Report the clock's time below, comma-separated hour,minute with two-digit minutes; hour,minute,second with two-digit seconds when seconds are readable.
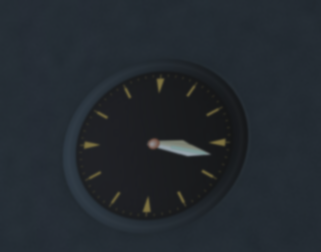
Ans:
3,17
